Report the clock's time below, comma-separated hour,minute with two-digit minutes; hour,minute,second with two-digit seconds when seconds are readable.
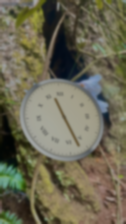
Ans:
11,27
